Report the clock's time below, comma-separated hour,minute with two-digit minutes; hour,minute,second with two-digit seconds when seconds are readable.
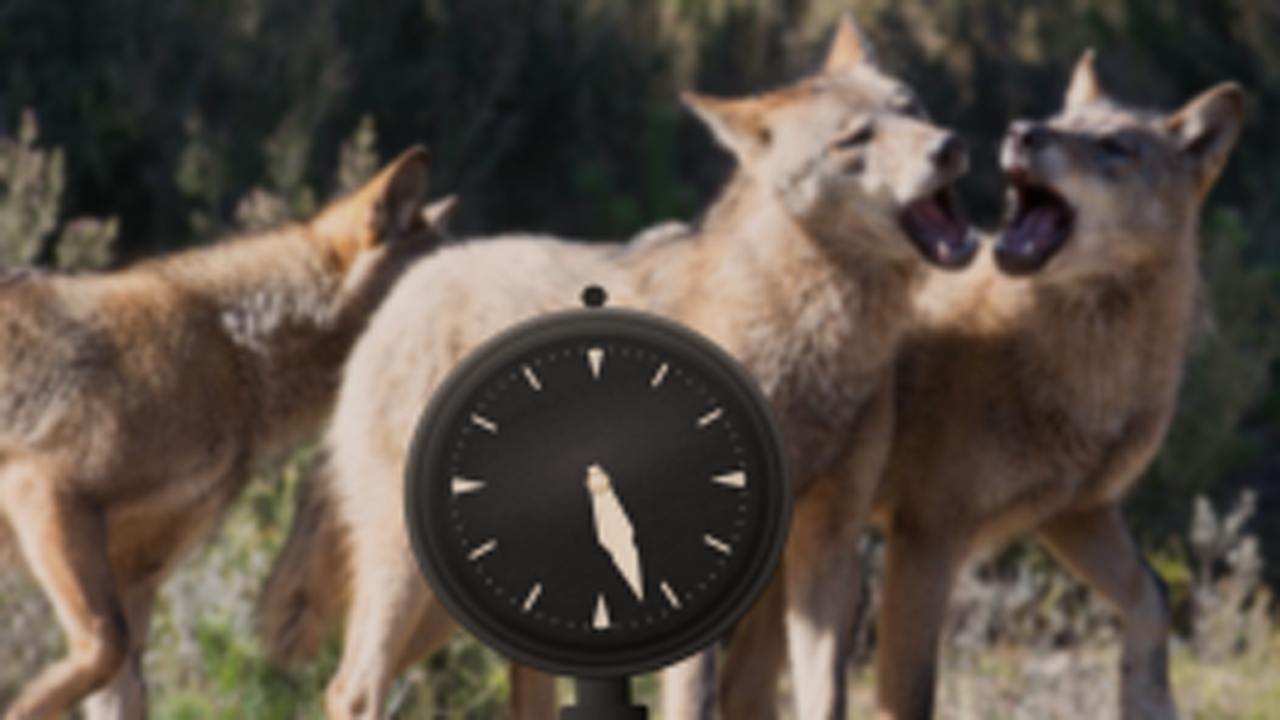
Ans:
5,27
